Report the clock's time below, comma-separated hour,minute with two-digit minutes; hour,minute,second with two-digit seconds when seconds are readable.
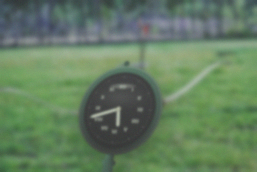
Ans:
5,42
